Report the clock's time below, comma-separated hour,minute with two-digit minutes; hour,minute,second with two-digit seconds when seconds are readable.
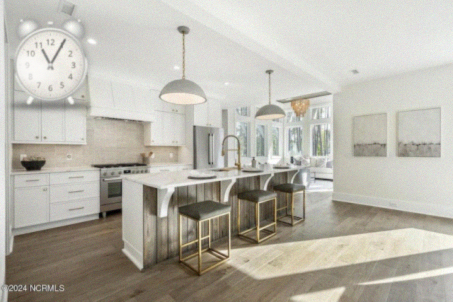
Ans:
11,05
